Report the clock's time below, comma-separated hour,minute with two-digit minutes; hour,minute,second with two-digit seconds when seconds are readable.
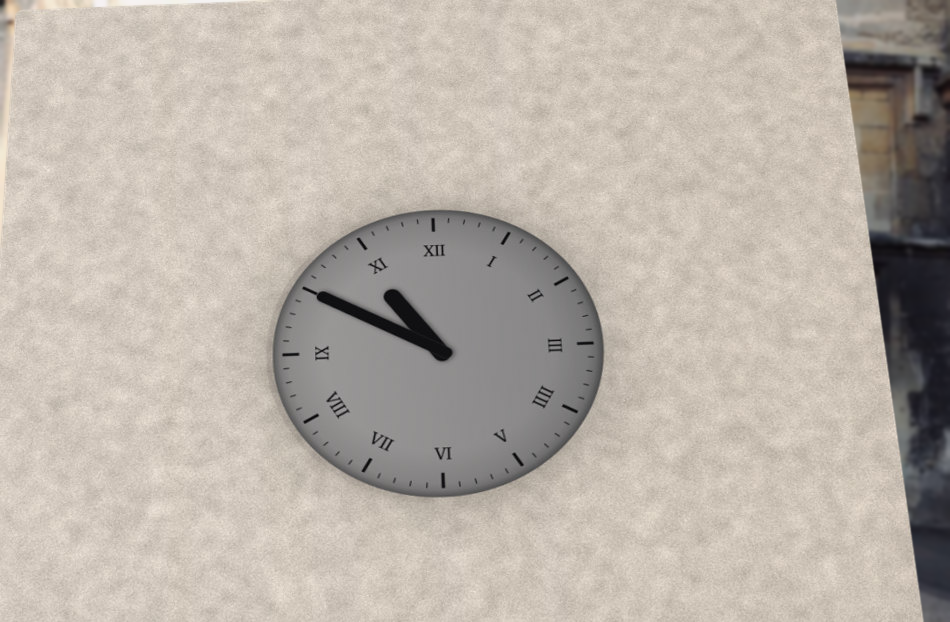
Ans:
10,50
